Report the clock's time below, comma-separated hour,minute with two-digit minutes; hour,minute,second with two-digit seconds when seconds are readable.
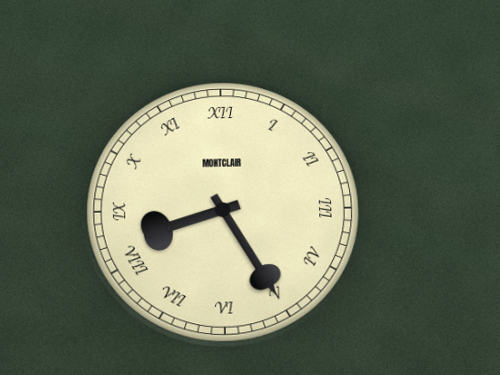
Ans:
8,25
